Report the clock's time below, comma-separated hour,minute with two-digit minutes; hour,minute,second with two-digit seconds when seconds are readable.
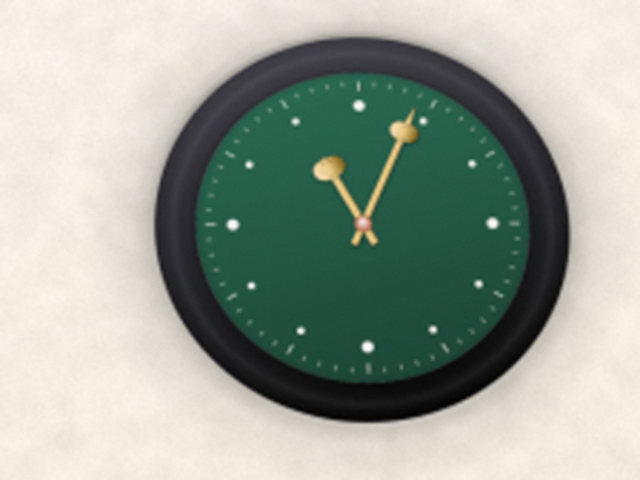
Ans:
11,04
